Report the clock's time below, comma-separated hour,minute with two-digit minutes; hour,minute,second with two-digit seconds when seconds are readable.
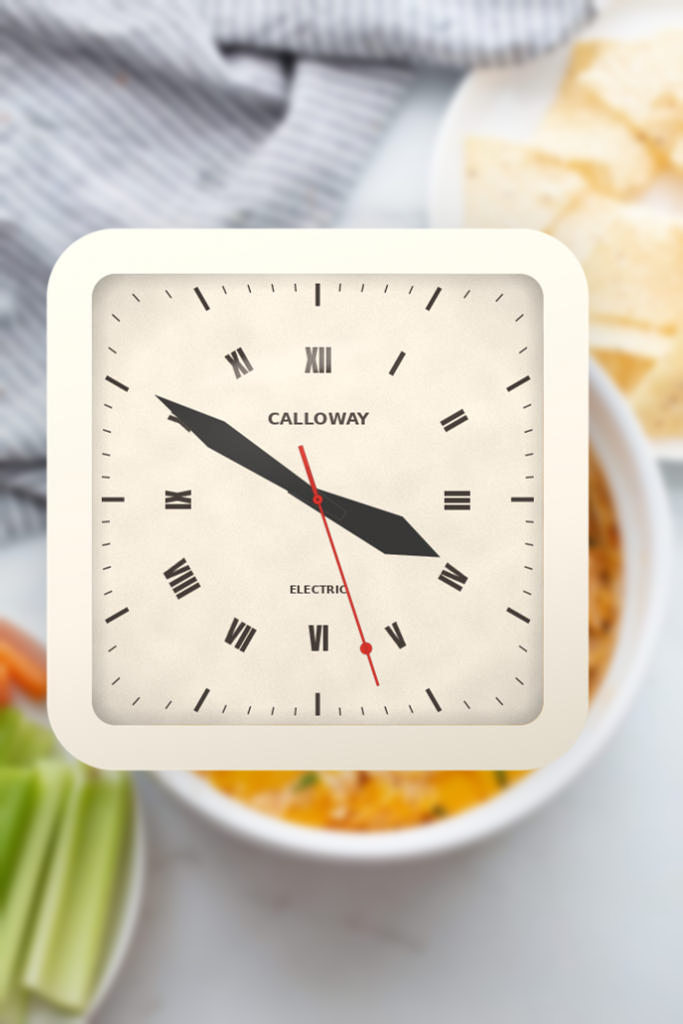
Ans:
3,50,27
